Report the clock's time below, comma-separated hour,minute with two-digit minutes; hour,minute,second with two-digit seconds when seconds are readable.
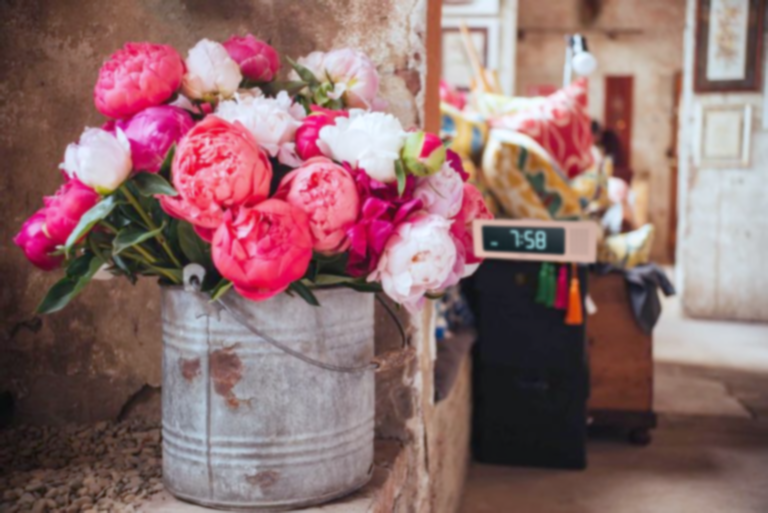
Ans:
7,58
